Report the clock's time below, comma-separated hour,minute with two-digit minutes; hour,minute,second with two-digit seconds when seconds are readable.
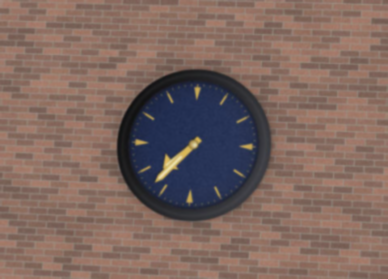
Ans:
7,37
